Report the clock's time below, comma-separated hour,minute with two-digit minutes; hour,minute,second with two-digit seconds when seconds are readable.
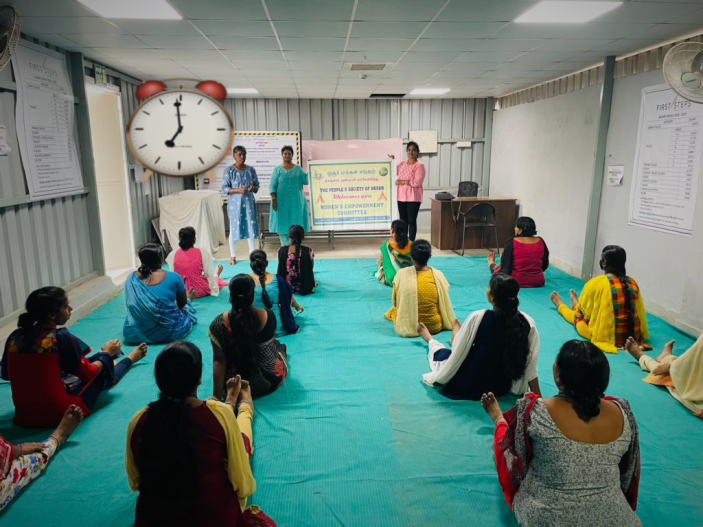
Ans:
6,59
